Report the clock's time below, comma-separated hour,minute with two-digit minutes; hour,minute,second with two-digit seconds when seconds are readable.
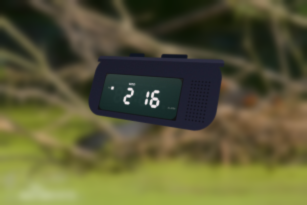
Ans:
2,16
